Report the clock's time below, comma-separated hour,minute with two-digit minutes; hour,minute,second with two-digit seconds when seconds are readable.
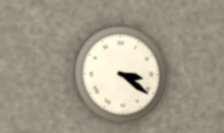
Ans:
3,21
